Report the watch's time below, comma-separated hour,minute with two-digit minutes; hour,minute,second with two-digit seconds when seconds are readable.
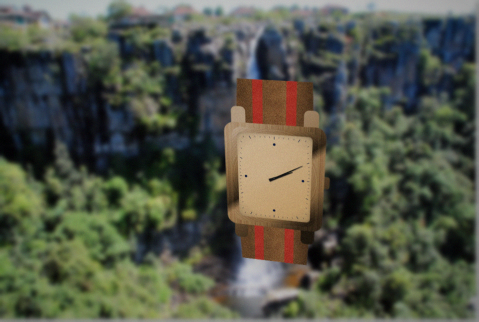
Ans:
2,10
